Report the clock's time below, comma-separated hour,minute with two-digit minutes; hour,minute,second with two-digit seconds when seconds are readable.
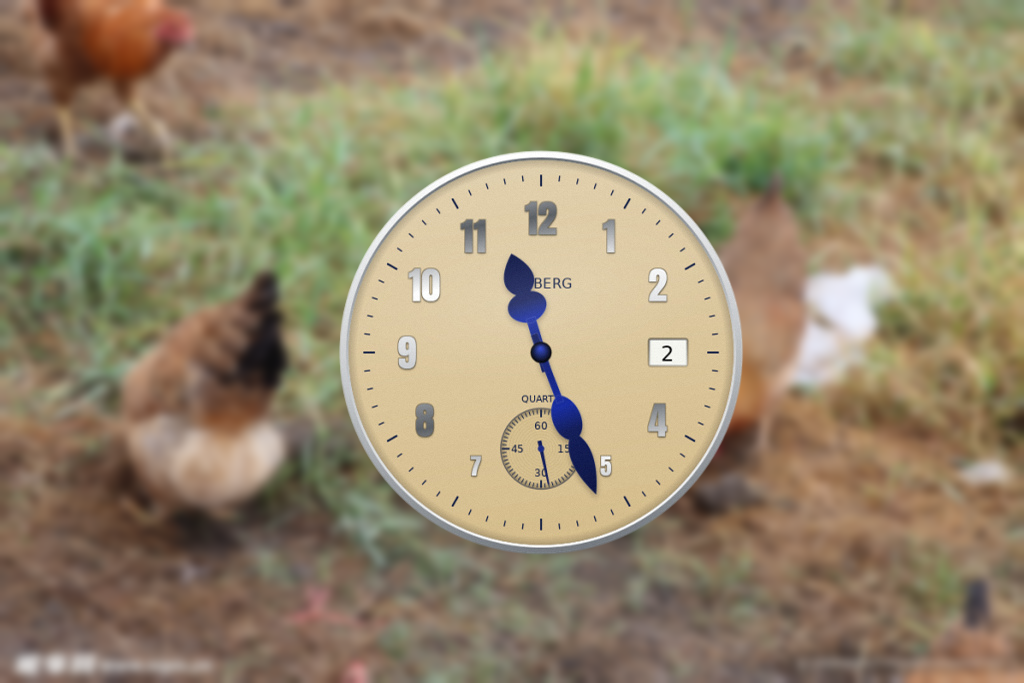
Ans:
11,26,28
